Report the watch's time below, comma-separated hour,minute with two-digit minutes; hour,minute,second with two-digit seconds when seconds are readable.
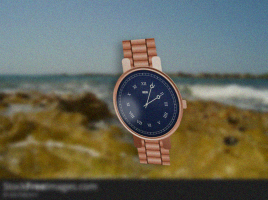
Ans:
2,04
